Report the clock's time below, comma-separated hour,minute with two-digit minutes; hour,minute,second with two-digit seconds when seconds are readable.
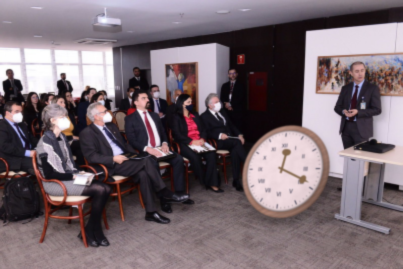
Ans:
12,19
